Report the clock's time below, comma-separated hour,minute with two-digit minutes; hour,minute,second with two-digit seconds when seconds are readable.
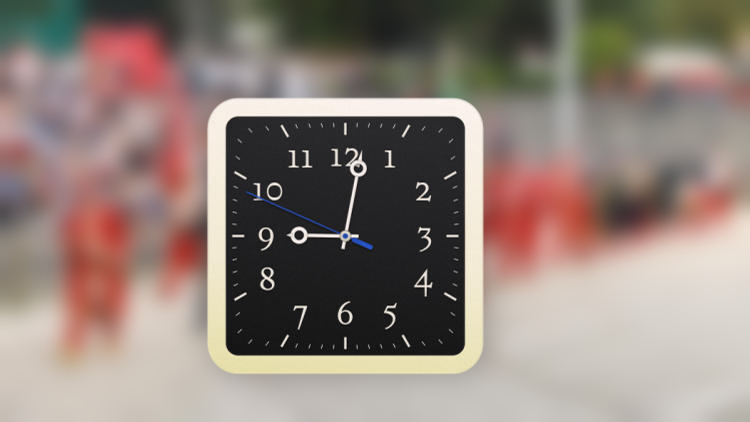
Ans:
9,01,49
